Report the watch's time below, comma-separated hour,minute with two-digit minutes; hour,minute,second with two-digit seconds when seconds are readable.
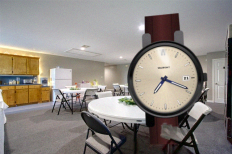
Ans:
7,19
